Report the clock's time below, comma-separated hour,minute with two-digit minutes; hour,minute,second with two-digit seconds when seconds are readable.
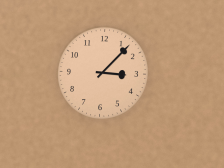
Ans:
3,07
